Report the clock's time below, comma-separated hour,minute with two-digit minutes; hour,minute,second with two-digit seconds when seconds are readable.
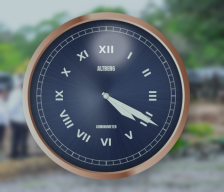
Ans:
4,20
